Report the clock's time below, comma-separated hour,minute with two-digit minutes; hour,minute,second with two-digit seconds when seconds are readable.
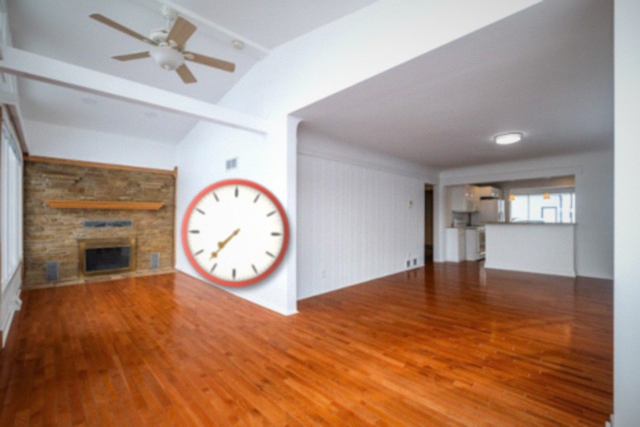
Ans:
7,37
